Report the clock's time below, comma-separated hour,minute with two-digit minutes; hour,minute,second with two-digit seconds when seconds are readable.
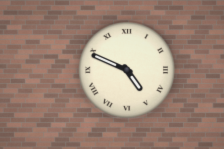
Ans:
4,49
